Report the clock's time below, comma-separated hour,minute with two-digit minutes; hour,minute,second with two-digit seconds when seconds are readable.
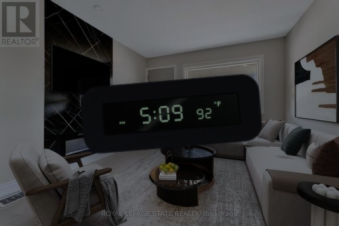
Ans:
5,09
